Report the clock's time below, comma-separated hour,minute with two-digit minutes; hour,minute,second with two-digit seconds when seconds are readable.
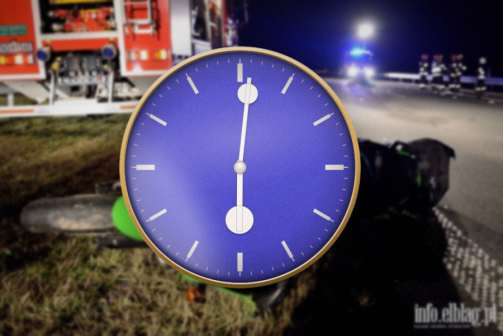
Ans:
6,01
